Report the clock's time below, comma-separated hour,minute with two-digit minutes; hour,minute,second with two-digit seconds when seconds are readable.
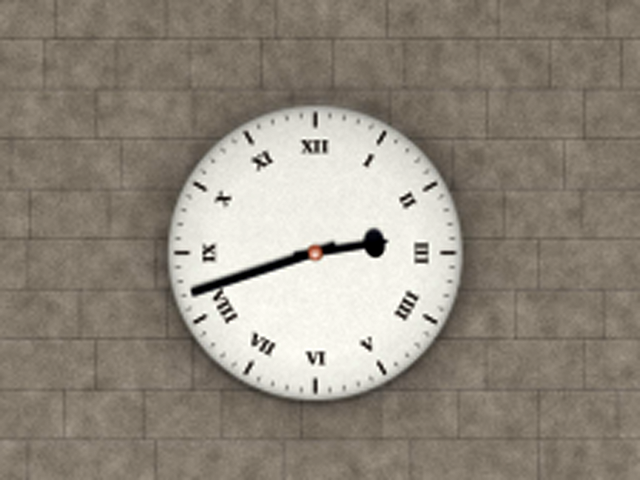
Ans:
2,42
